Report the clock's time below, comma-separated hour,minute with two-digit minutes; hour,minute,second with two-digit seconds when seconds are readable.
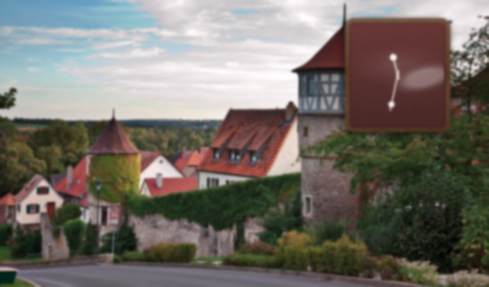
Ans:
11,32
